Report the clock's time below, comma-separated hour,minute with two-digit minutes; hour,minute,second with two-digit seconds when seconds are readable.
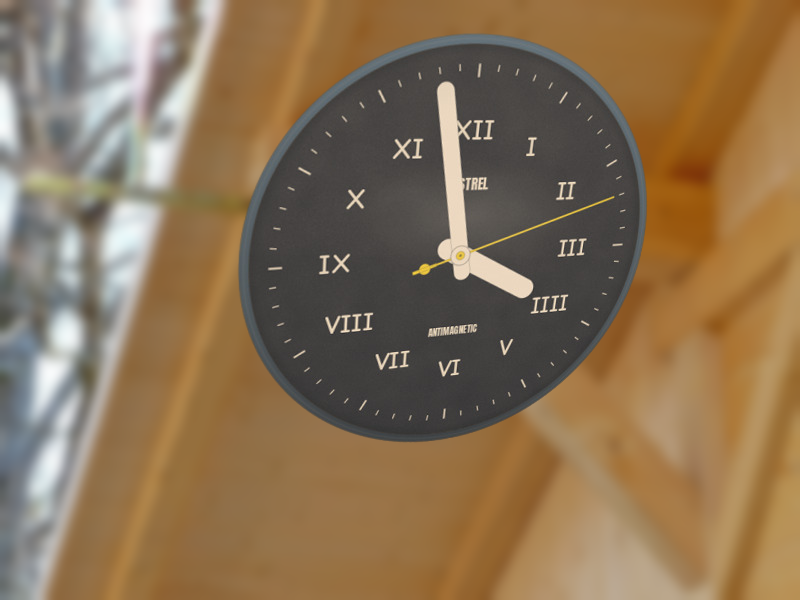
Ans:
3,58,12
